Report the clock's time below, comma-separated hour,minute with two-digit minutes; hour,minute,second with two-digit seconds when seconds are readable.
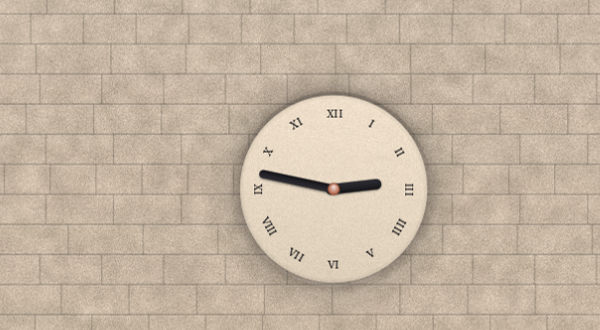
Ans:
2,47
